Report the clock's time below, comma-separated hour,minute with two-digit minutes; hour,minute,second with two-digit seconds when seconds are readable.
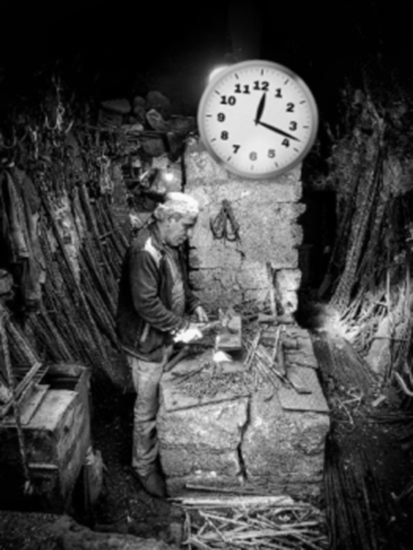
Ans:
12,18
